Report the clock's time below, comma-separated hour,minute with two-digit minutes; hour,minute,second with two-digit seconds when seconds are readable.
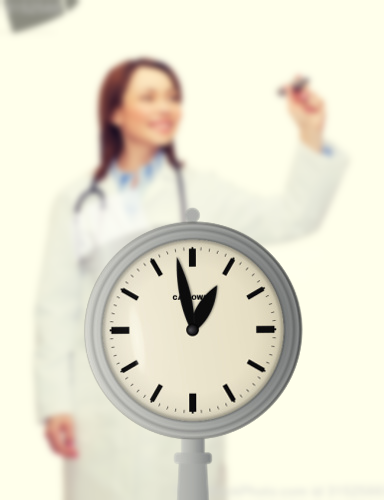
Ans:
12,58
